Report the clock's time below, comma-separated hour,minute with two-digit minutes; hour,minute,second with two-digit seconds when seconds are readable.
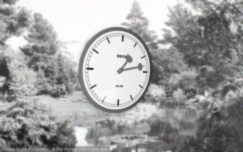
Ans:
1,13
